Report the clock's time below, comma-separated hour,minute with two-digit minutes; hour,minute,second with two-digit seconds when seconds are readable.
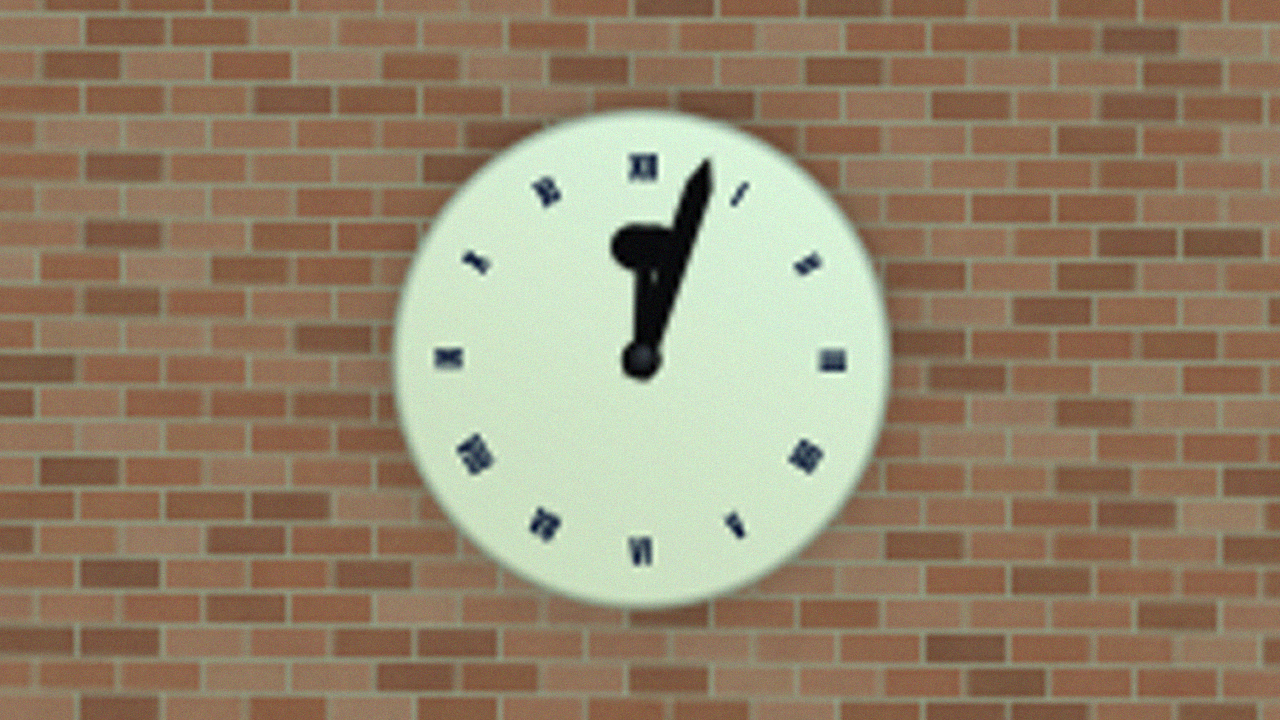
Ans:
12,03
